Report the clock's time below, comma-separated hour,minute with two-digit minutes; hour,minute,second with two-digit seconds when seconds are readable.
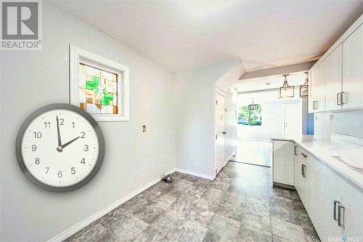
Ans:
1,59
